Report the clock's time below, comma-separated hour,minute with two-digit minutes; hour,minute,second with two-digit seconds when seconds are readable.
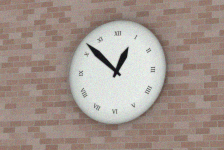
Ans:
12,52
